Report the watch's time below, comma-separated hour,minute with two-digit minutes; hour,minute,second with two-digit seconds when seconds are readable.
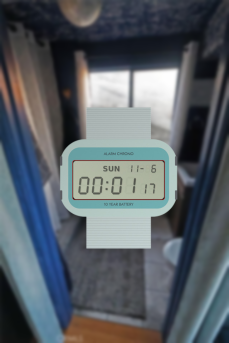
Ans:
0,01,17
